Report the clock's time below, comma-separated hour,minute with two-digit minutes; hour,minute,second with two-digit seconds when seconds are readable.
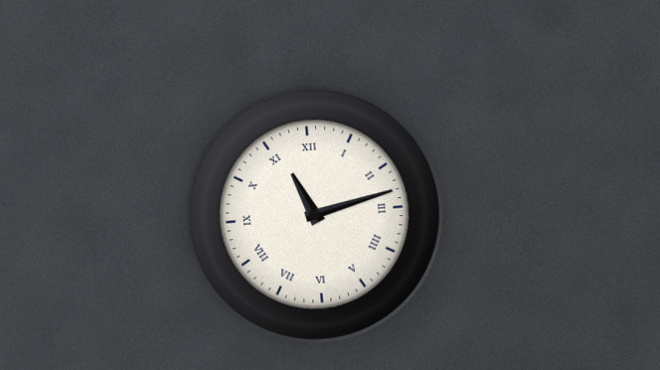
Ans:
11,13
